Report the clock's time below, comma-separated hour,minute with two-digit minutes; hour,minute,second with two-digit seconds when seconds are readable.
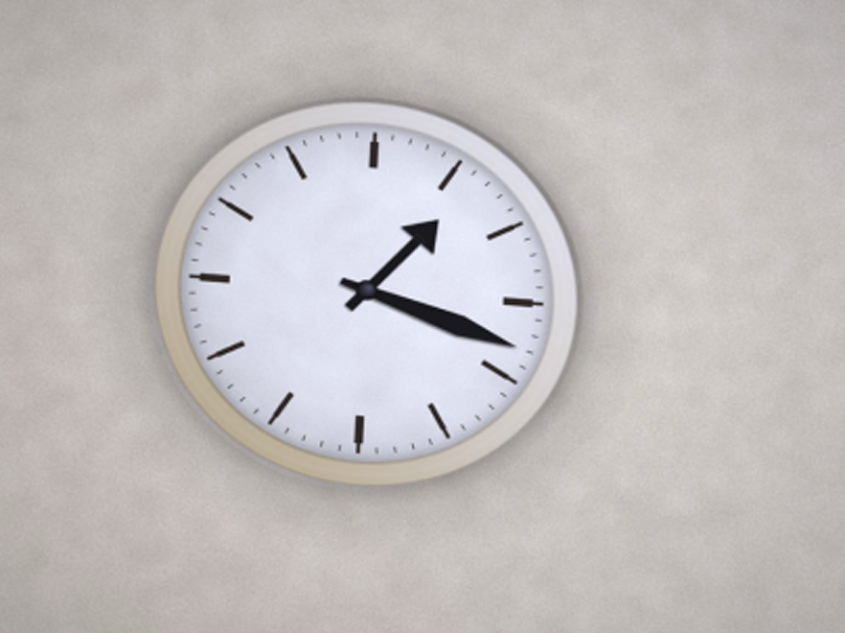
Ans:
1,18
